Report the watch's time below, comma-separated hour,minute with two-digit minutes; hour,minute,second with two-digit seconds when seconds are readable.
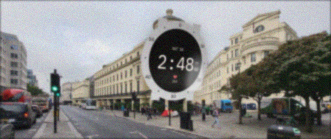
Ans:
2,48
